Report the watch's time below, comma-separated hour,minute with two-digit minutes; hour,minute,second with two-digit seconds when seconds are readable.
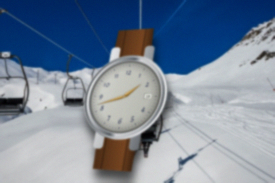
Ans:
1,42
